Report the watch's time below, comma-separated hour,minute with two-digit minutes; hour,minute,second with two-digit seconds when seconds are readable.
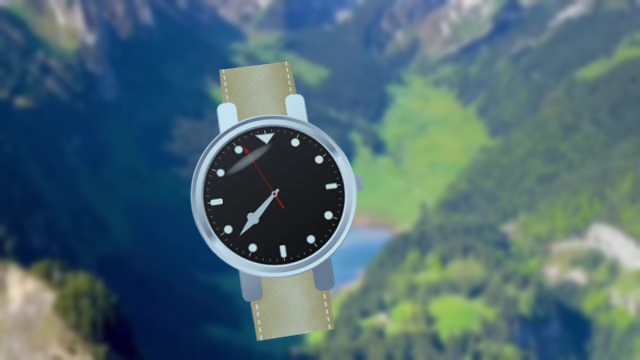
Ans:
7,37,56
